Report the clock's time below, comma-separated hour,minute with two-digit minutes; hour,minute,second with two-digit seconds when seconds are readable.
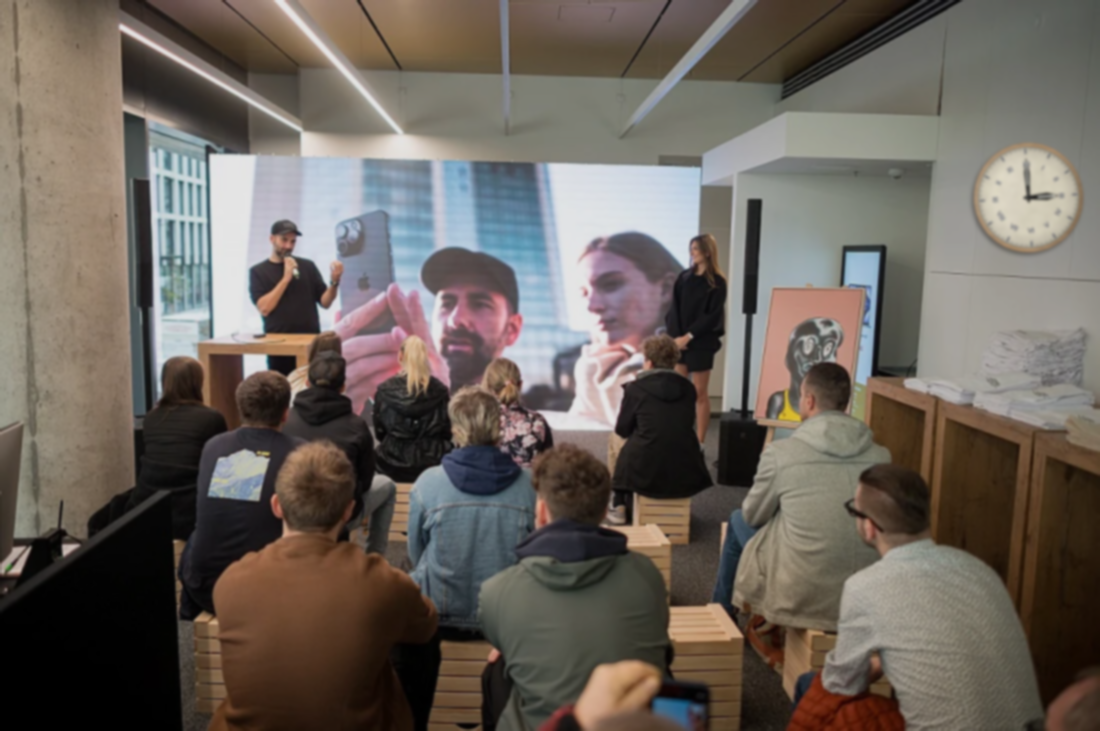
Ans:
3,00
